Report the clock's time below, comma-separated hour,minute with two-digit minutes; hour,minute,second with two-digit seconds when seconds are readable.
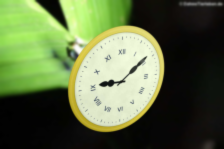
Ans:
9,09
